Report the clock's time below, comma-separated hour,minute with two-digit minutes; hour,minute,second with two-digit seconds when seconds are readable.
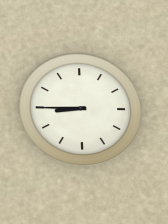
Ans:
8,45
